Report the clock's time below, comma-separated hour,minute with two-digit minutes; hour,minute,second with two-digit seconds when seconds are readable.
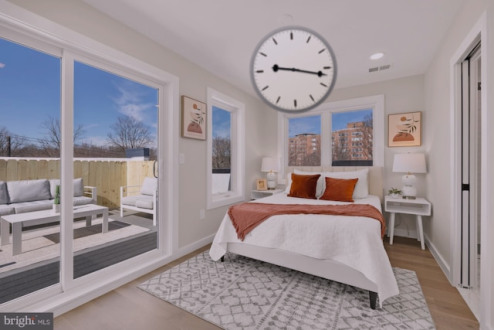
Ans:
9,17
